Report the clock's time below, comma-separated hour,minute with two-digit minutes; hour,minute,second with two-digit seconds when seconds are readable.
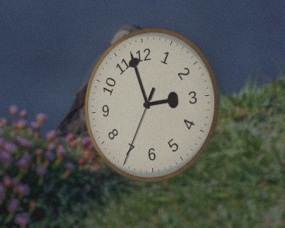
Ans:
2,57,35
